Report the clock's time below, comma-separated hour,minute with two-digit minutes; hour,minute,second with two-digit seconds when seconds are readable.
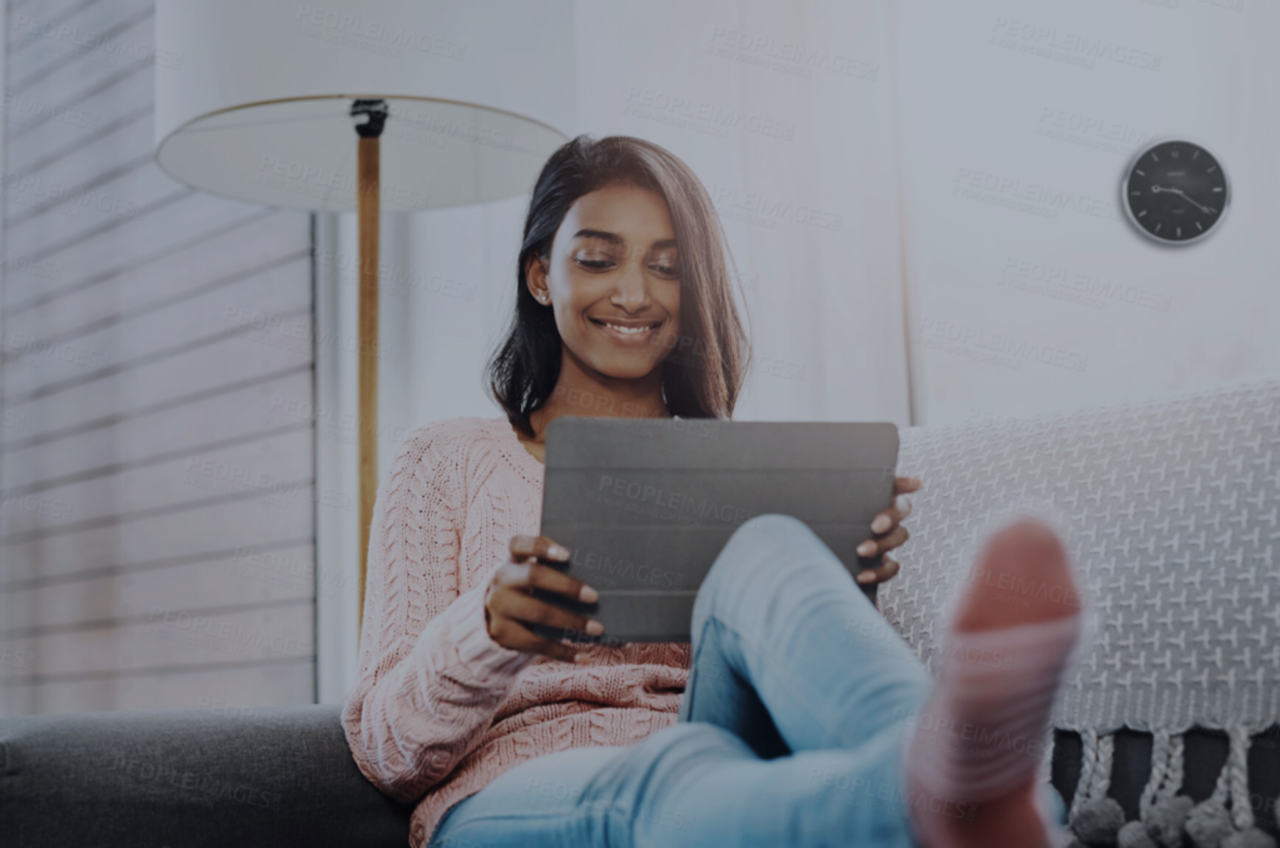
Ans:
9,21
